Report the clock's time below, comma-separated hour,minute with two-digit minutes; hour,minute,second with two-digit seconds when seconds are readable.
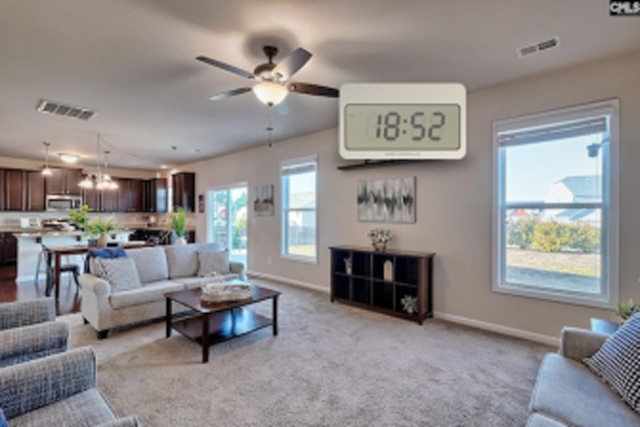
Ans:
18,52
